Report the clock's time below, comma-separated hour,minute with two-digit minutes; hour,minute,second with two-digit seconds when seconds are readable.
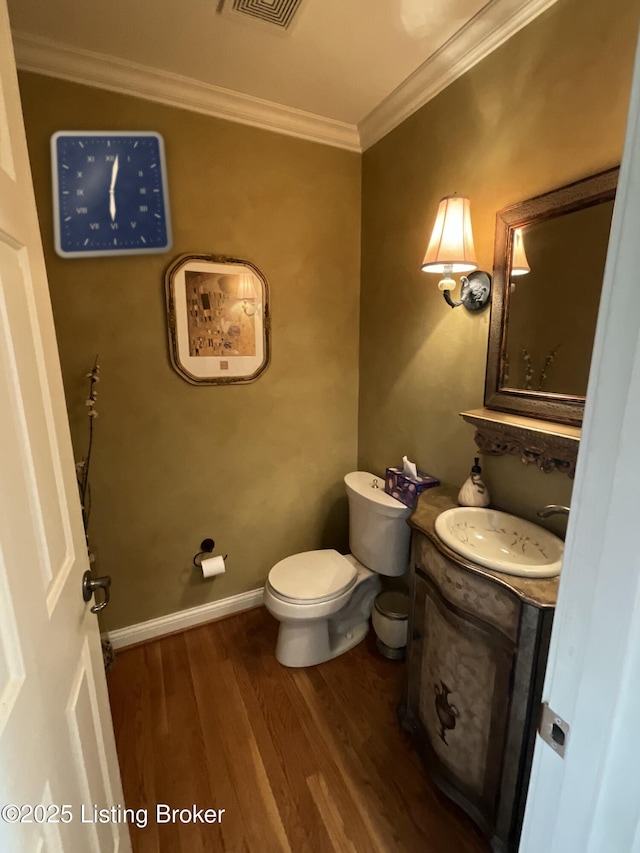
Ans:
6,02
